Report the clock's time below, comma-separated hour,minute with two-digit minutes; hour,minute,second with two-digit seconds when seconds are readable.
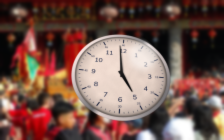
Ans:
4,59
